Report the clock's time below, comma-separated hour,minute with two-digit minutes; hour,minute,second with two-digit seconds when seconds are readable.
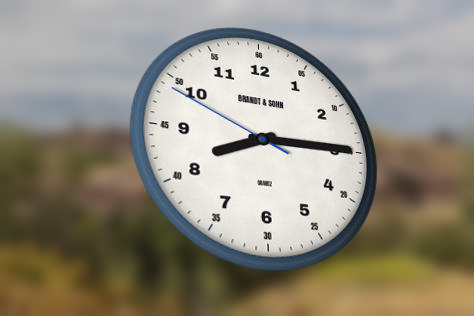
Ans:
8,14,49
